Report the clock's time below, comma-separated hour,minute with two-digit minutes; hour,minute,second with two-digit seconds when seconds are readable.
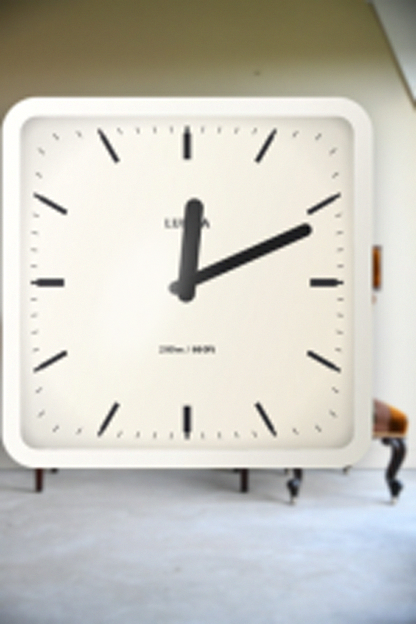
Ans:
12,11
